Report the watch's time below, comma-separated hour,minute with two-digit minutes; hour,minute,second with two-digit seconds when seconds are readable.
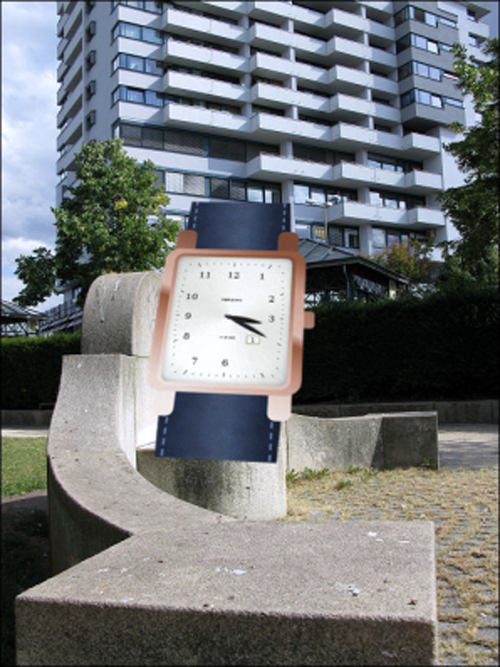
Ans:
3,20
